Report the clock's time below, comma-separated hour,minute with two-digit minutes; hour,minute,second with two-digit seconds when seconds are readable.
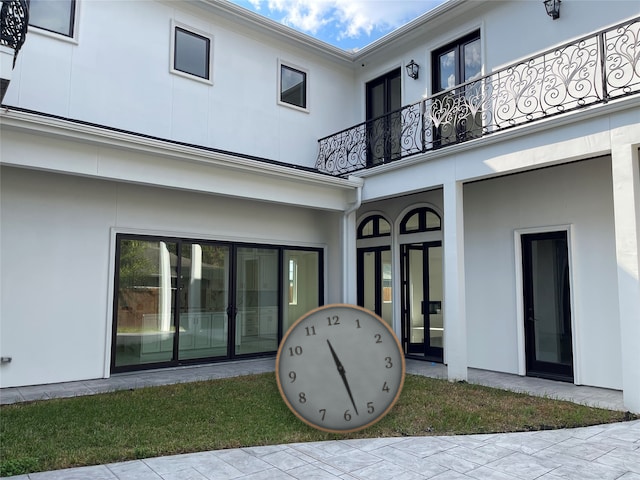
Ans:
11,28
